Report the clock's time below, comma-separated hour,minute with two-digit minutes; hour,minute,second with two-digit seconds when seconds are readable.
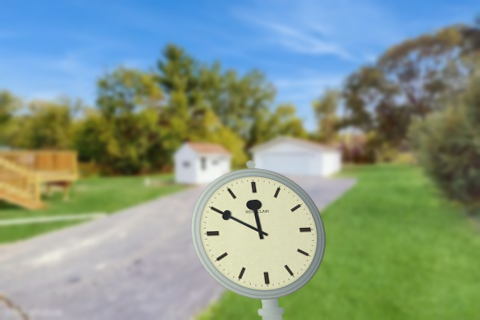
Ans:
11,50
